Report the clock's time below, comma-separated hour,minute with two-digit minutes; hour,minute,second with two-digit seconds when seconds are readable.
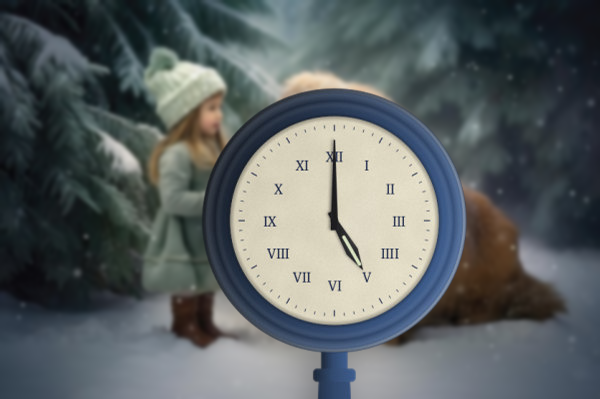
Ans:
5,00
